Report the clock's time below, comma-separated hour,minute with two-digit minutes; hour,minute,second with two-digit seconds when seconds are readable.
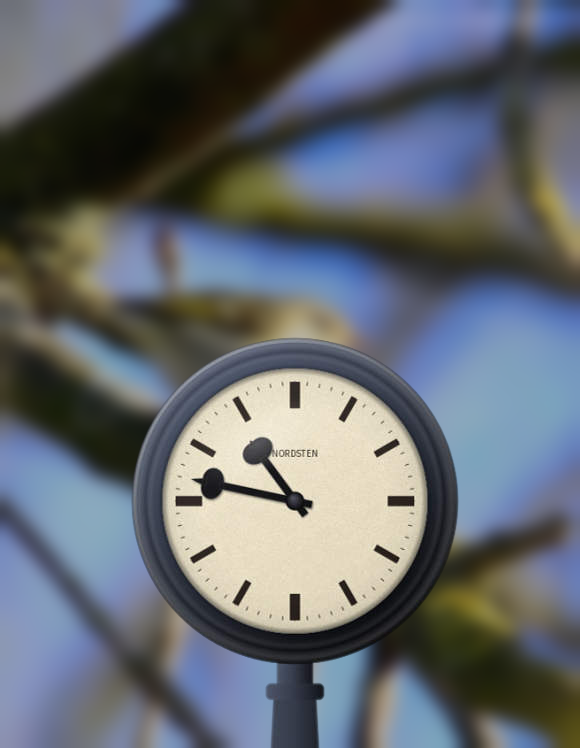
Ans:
10,47
